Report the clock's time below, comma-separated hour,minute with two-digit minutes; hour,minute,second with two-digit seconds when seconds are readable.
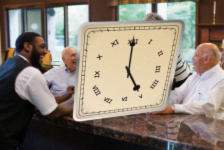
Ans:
5,00
